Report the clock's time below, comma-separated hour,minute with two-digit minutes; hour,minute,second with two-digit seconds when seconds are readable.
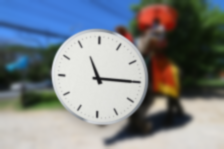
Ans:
11,15
